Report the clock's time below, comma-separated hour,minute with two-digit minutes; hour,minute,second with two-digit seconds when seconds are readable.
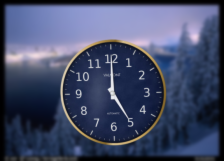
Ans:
5,00
